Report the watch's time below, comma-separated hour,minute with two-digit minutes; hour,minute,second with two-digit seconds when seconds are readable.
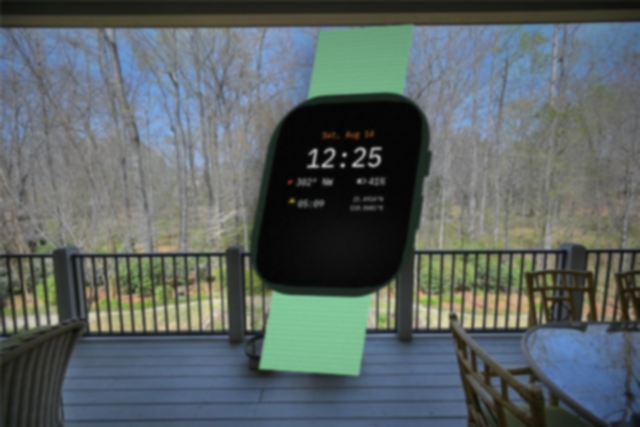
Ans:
12,25
